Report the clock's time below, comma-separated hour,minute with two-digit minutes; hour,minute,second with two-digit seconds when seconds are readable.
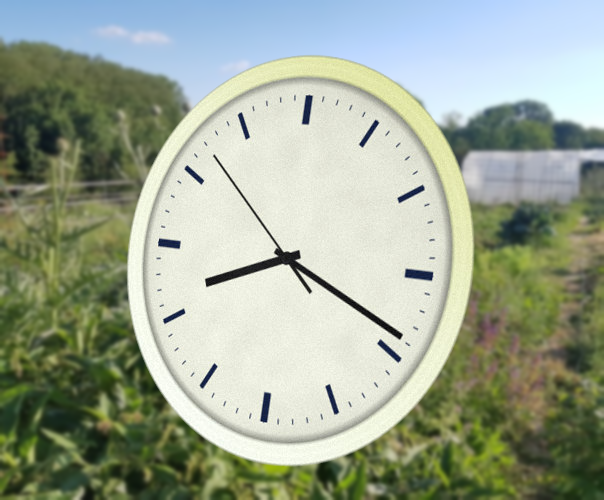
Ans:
8,18,52
